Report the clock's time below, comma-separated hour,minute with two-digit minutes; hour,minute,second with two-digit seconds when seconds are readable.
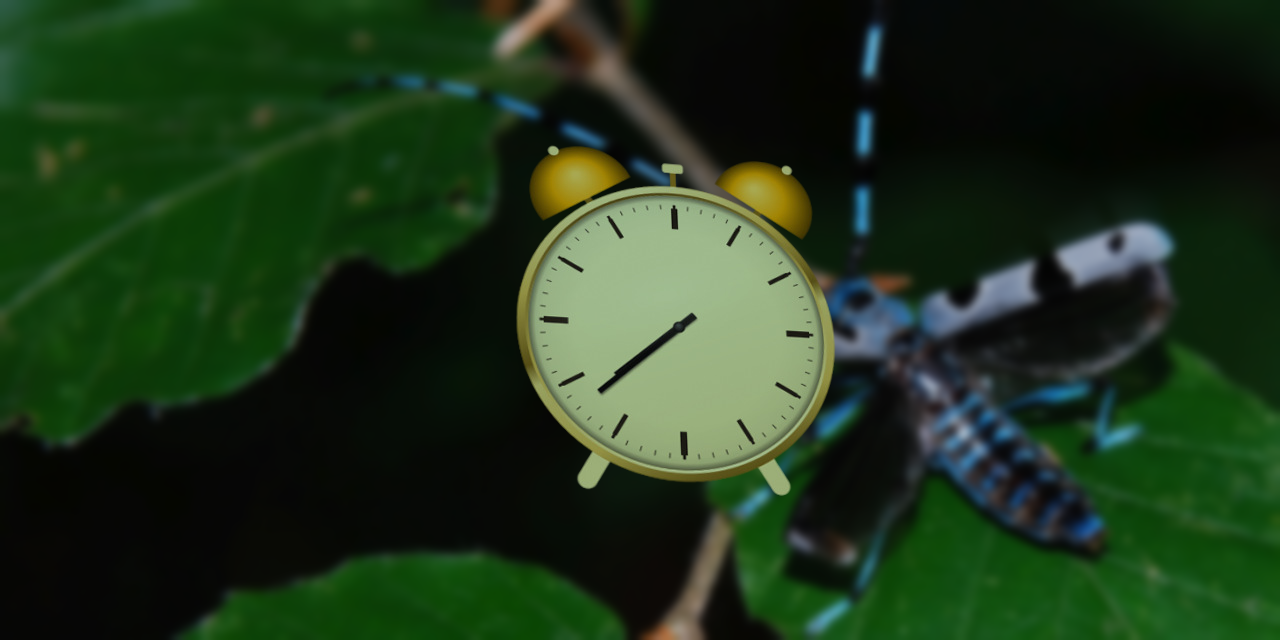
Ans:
7,38
